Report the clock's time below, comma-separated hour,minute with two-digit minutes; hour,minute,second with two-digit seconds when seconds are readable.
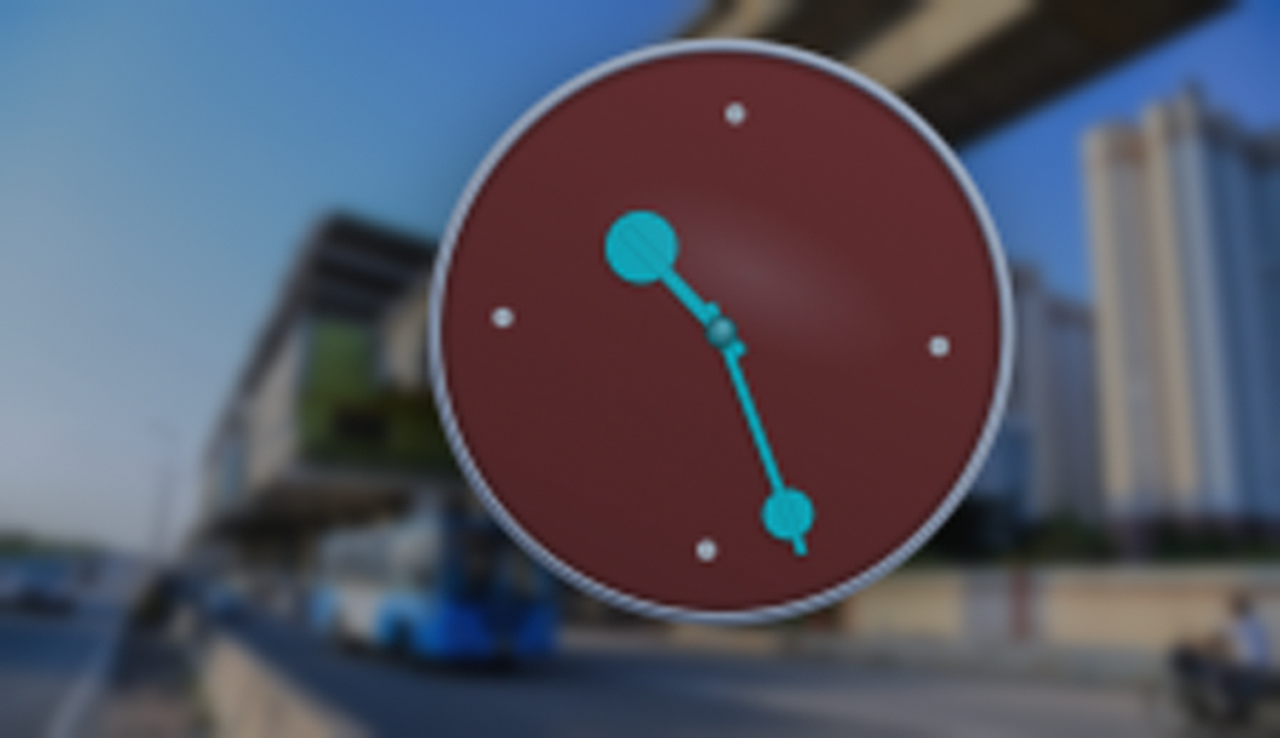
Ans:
10,26
